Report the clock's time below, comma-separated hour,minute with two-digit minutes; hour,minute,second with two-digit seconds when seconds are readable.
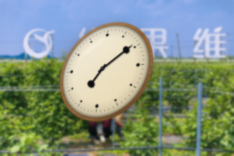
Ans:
7,09
